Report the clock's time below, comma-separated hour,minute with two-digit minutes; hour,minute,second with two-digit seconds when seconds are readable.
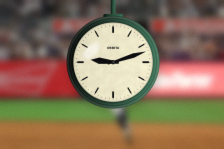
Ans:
9,12
